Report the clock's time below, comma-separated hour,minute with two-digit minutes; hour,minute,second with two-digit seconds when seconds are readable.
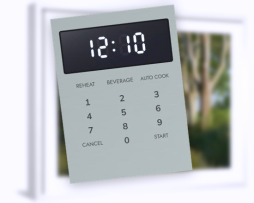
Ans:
12,10
